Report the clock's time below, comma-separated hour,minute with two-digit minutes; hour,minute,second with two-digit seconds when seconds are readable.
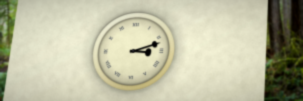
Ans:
3,12
